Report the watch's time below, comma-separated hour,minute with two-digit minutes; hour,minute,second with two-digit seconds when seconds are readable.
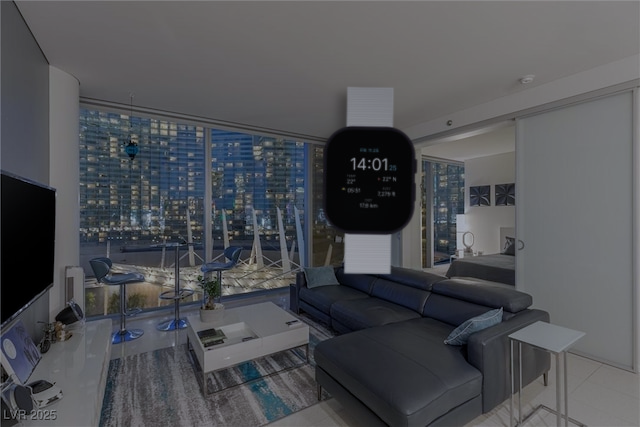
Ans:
14,01
